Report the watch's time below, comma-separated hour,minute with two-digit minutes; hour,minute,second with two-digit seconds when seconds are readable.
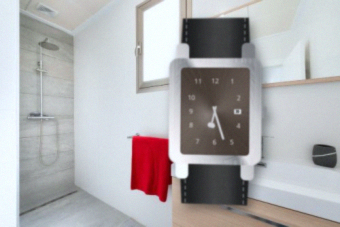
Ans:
6,27
